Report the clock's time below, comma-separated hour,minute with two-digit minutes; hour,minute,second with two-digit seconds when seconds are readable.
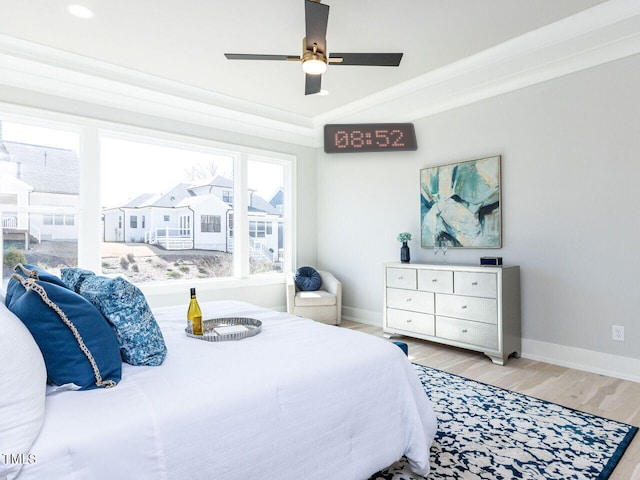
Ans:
8,52
